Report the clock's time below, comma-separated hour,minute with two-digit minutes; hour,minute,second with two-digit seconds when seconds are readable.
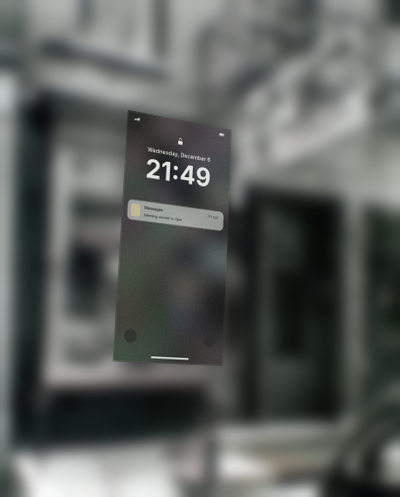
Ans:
21,49
